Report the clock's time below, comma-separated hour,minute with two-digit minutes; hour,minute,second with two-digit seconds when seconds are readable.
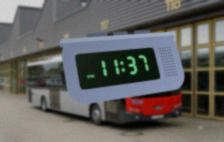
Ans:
11,37
